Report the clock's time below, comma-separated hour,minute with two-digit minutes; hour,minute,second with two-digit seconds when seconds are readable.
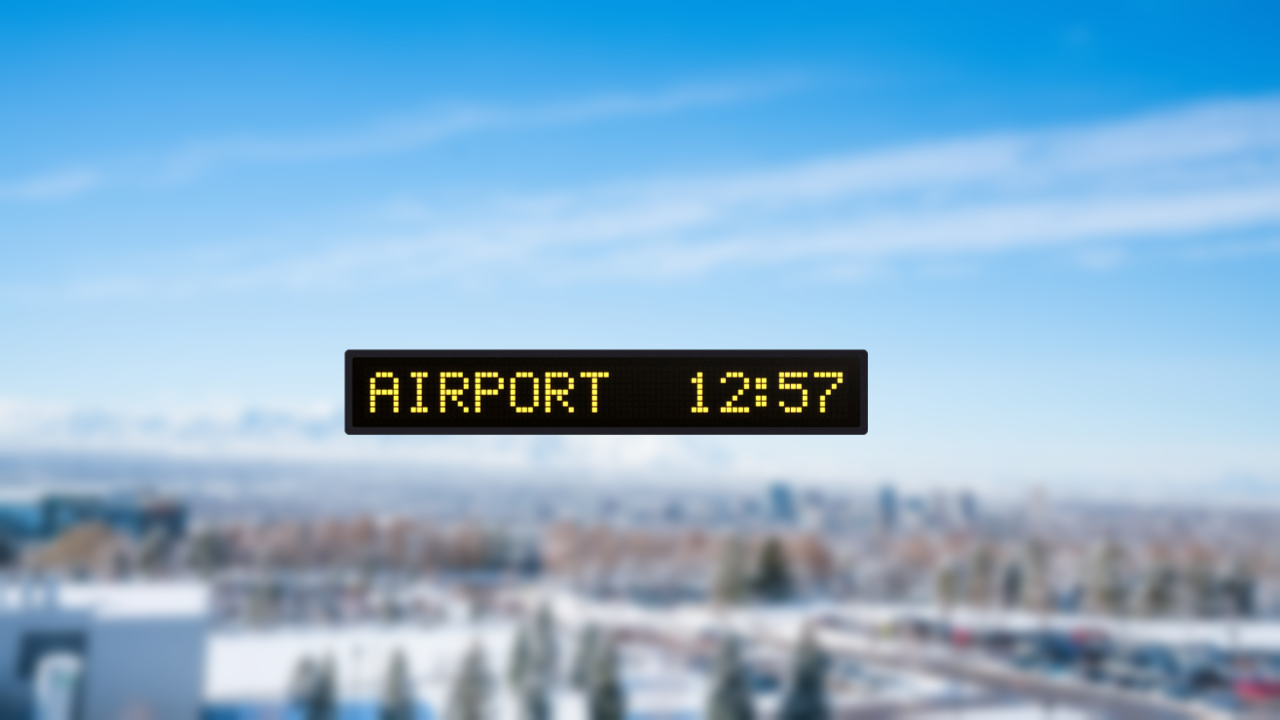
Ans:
12,57
